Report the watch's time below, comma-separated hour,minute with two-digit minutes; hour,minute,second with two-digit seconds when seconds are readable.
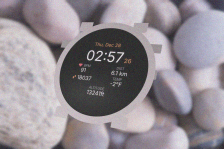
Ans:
2,57
